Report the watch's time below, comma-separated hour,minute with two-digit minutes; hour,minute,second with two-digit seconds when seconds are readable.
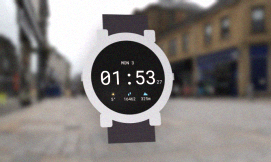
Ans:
1,53
